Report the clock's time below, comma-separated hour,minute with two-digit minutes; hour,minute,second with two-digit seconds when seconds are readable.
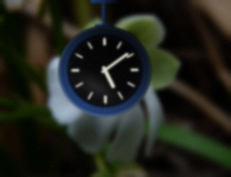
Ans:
5,09
